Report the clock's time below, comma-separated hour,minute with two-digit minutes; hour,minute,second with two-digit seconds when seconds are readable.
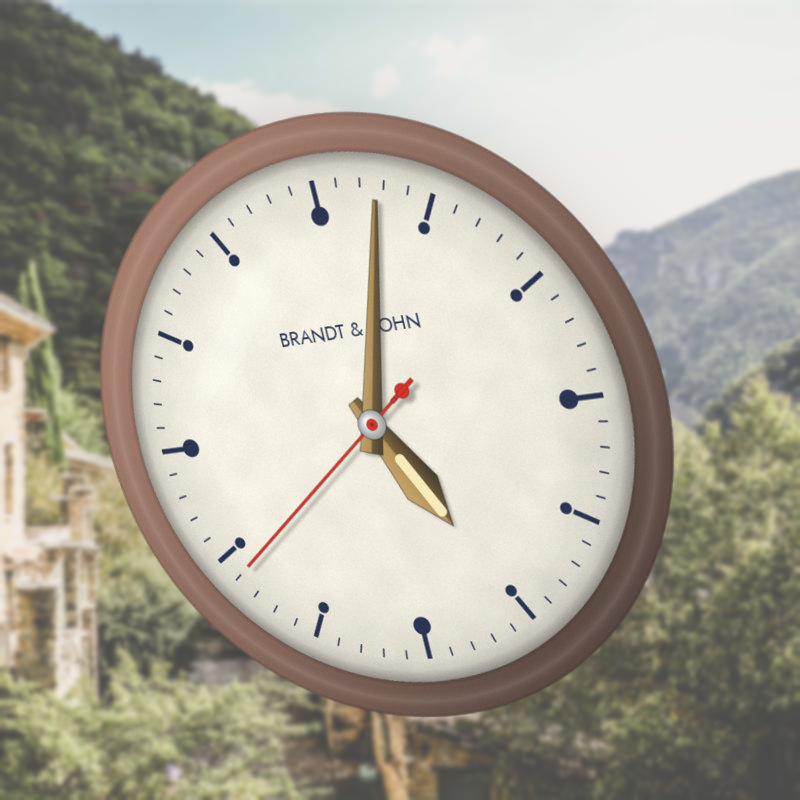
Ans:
5,02,39
